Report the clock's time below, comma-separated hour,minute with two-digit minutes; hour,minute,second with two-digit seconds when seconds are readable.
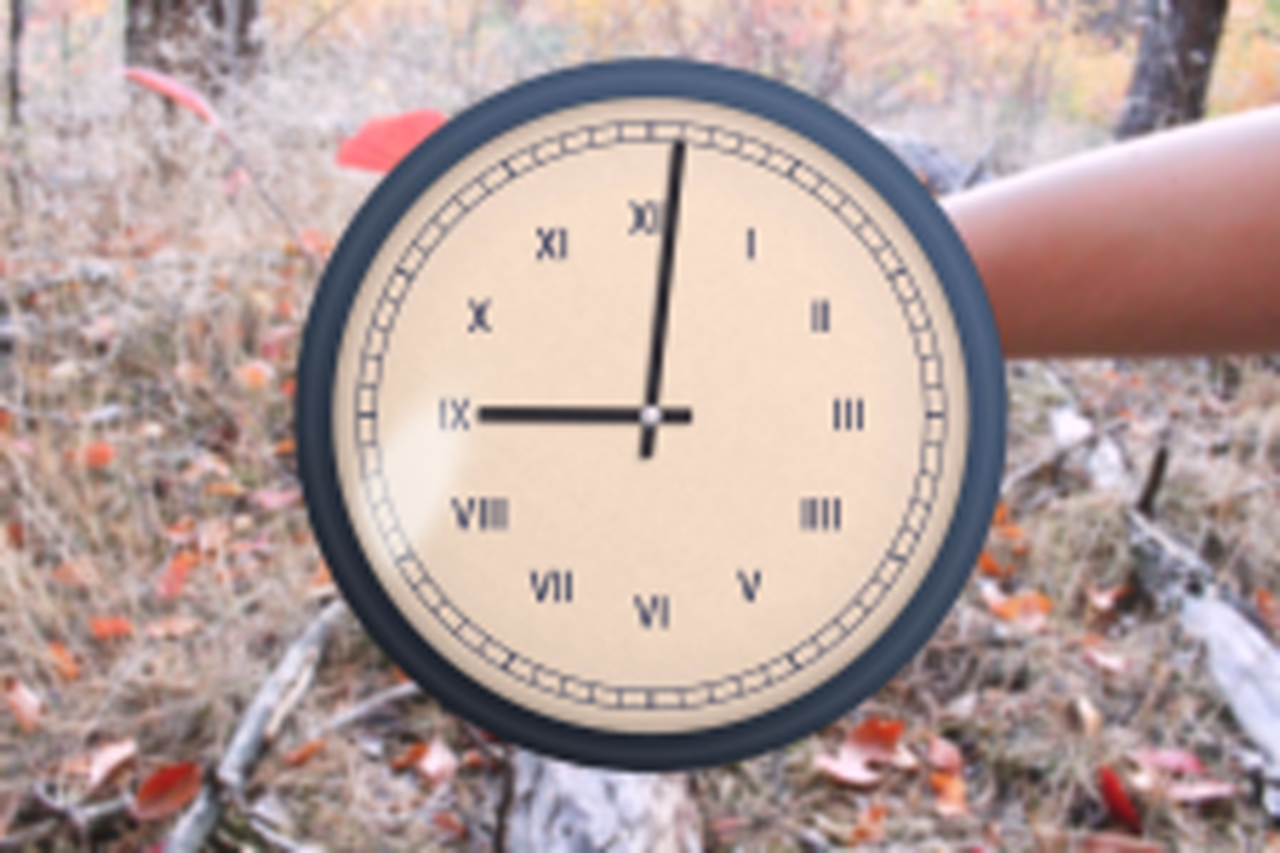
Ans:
9,01
